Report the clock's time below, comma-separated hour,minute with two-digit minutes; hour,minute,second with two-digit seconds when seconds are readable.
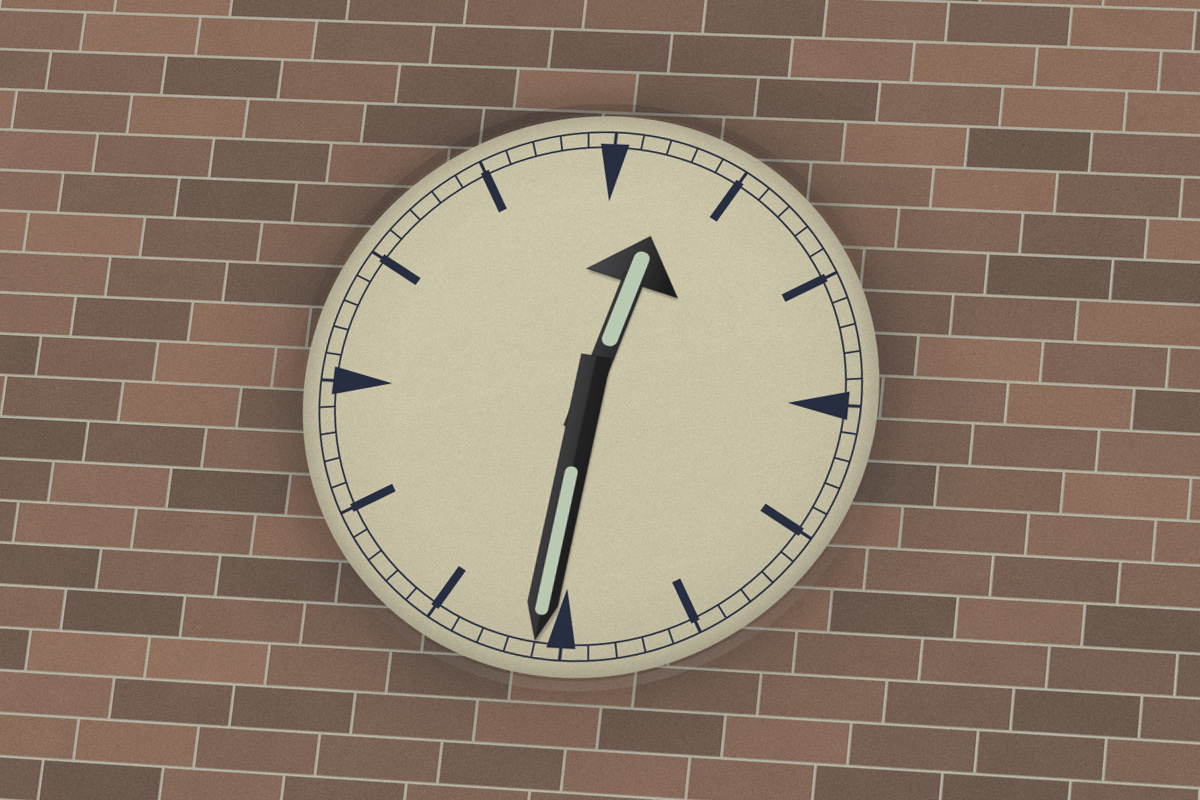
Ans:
12,31
